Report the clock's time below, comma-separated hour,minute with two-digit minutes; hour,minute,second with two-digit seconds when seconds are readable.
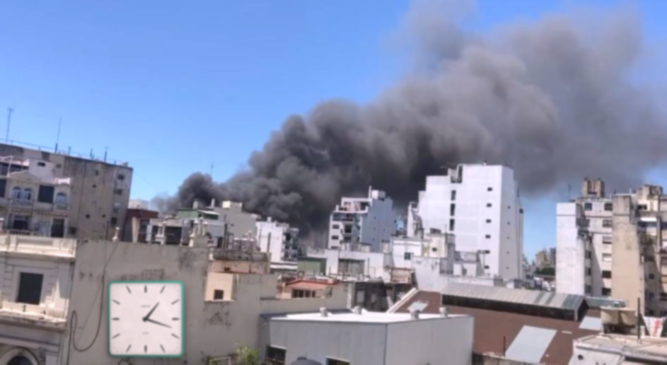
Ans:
1,18
